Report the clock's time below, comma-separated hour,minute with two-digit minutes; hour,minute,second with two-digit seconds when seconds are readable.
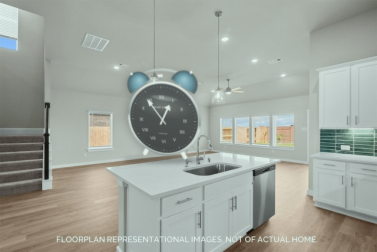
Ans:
12,54
